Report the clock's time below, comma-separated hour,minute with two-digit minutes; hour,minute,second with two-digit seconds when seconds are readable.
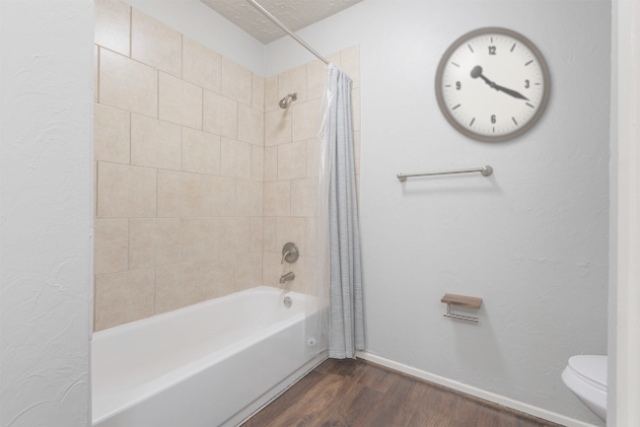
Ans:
10,19
